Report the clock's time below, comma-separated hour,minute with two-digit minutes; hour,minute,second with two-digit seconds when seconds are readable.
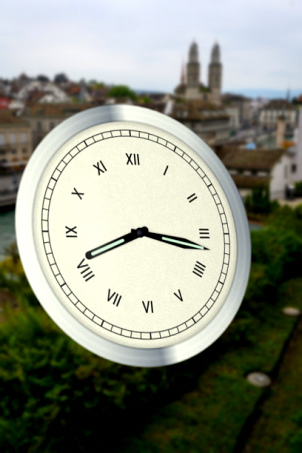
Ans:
8,17
